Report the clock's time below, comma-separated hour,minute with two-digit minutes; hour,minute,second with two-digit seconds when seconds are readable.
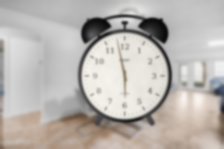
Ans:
5,58
